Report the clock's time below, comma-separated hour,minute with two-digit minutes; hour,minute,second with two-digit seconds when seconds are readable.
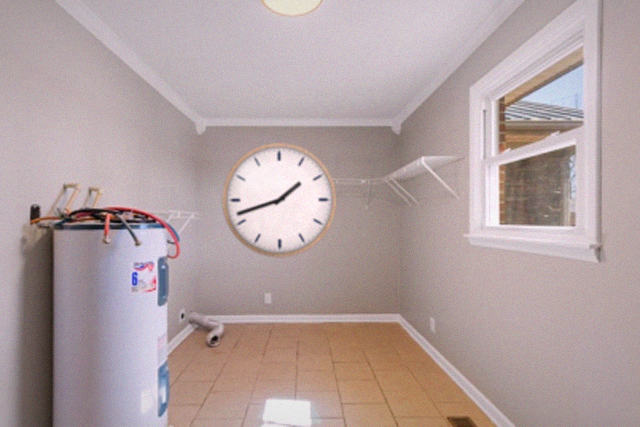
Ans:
1,42
